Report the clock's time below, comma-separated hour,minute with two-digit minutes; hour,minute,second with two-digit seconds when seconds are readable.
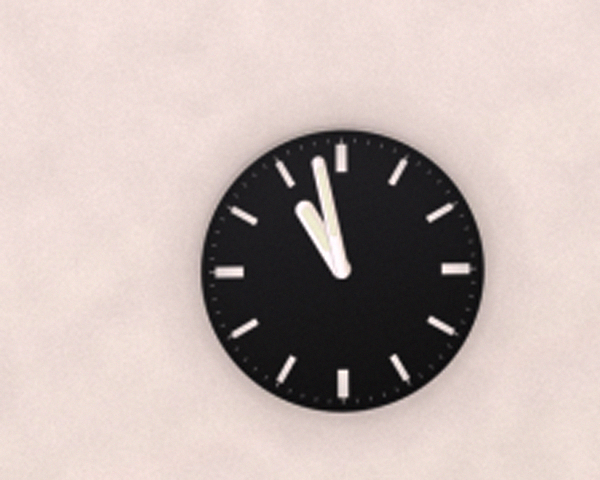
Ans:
10,58
